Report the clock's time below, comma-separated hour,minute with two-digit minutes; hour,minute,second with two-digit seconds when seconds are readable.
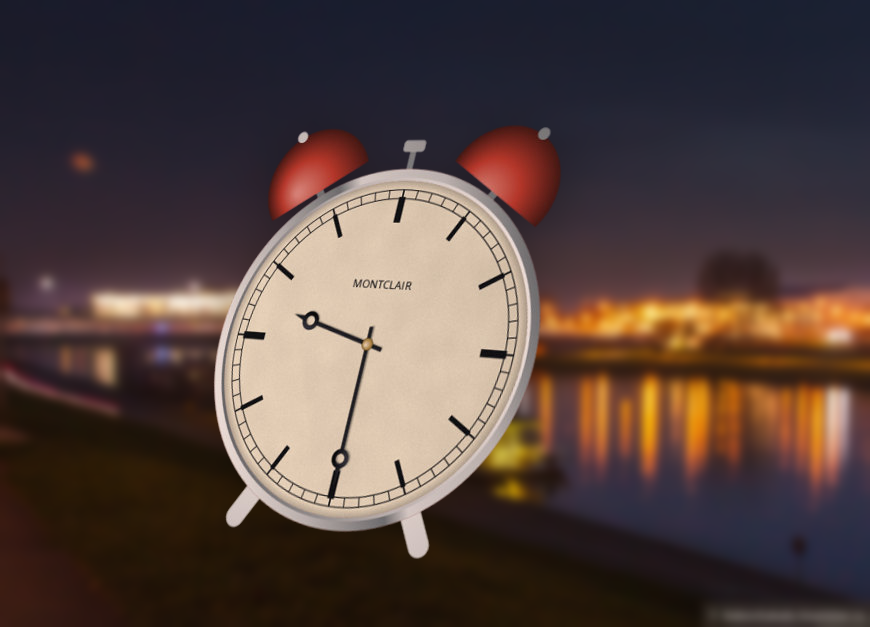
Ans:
9,30
